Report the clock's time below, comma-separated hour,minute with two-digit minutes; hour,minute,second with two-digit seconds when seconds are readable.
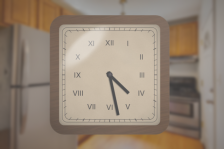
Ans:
4,28
